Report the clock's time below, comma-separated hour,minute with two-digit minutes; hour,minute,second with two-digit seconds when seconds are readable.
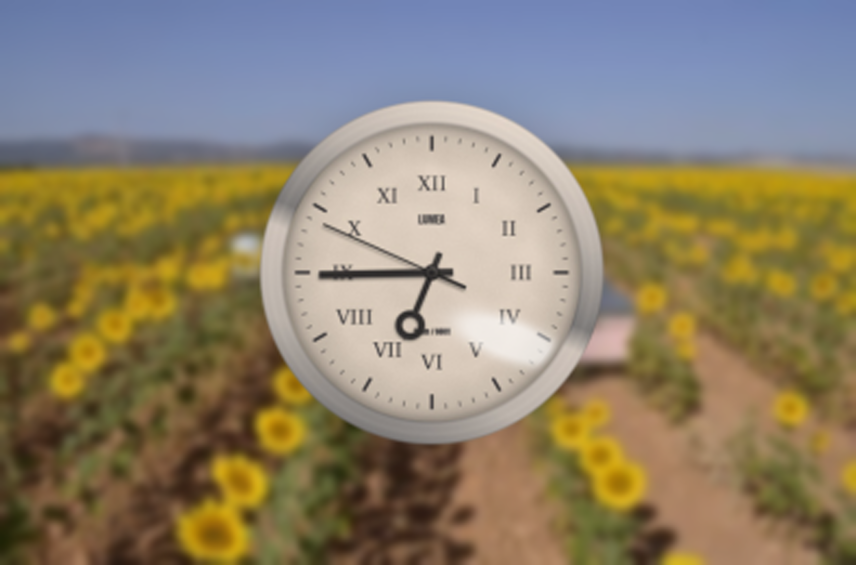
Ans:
6,44,49
